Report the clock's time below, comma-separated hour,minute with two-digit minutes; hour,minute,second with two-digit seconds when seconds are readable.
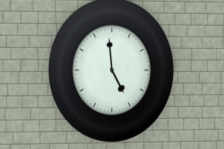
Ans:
4,59
